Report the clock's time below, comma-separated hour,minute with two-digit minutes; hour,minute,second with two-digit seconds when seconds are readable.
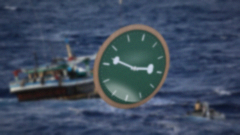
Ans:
2,47
